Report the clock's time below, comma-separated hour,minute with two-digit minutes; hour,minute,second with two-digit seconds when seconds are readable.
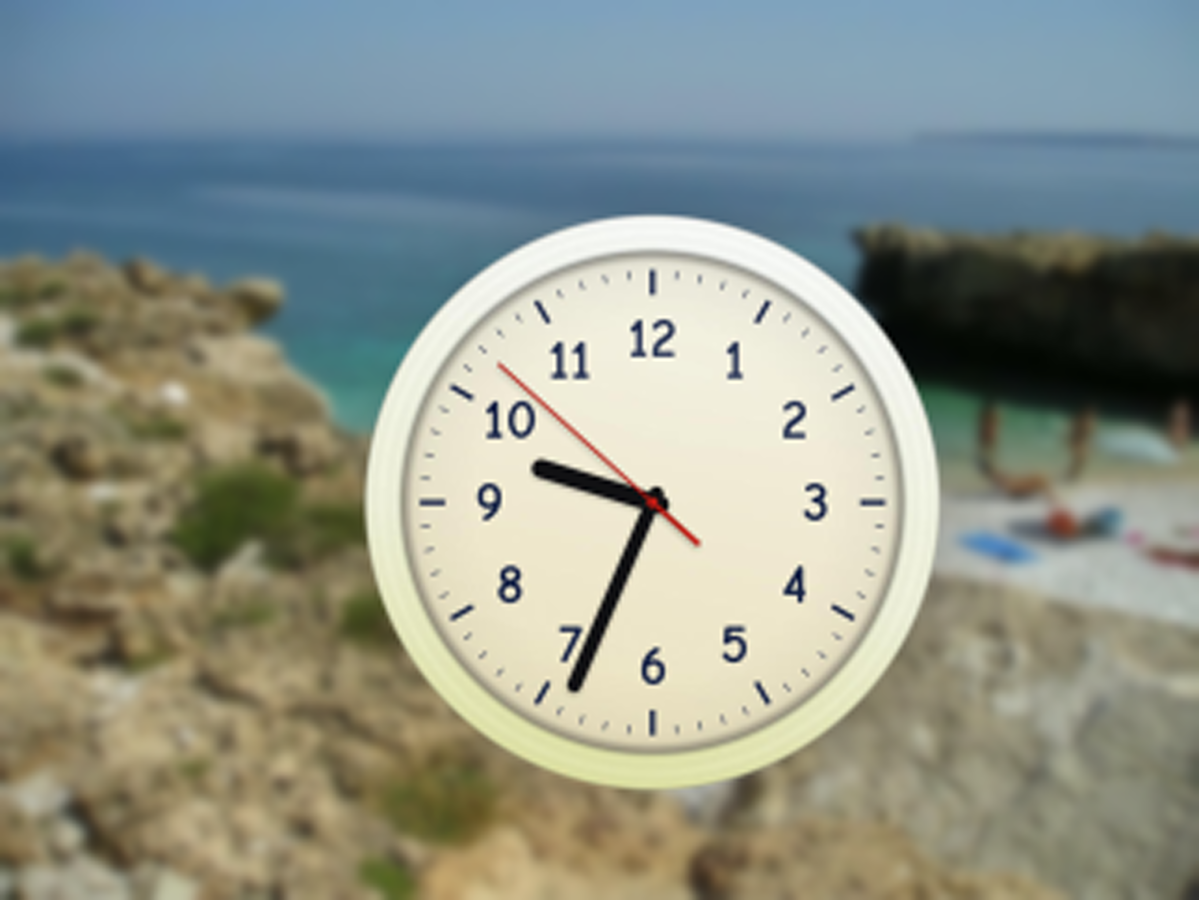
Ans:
9,33,52
